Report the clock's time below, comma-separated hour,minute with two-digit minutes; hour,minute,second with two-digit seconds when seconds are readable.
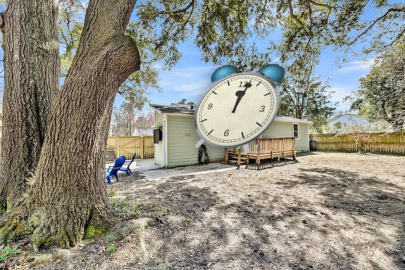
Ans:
12,02
